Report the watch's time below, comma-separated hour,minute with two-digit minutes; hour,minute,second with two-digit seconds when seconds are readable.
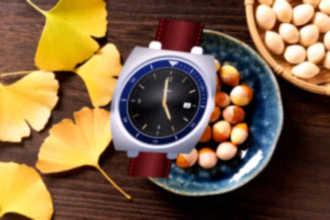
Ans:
4,59
